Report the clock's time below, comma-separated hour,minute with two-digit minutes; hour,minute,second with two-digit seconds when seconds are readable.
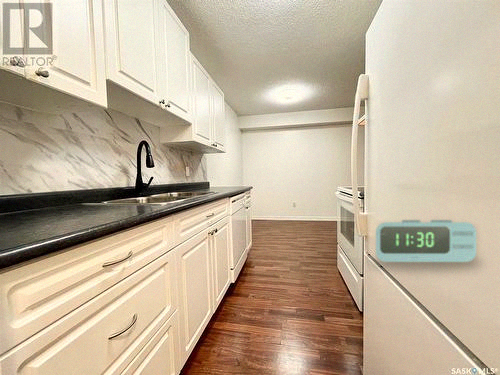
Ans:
11,30
